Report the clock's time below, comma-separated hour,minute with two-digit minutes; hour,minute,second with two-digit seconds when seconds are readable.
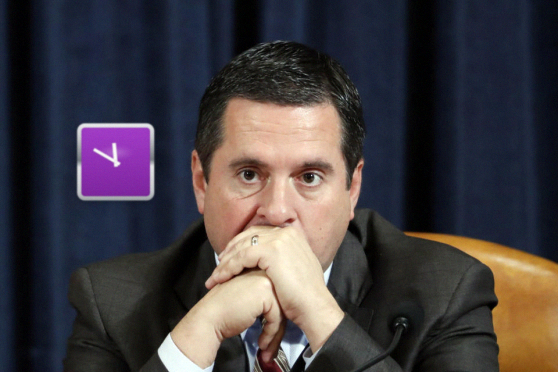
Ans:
11,50
